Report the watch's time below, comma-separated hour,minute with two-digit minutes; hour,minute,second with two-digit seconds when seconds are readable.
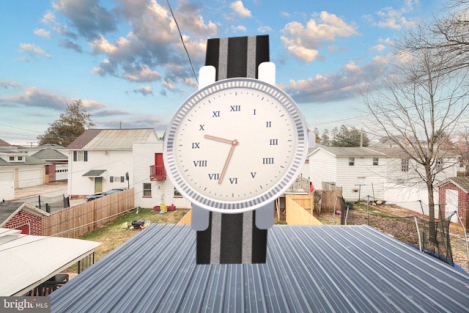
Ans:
9,33
